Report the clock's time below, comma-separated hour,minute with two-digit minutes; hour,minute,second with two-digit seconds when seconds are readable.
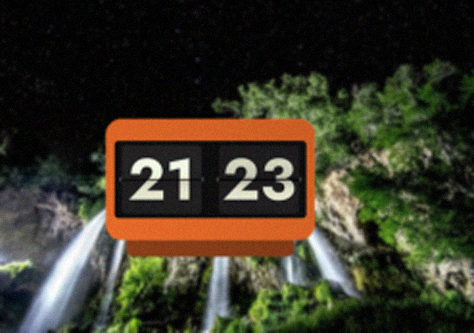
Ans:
21,23
